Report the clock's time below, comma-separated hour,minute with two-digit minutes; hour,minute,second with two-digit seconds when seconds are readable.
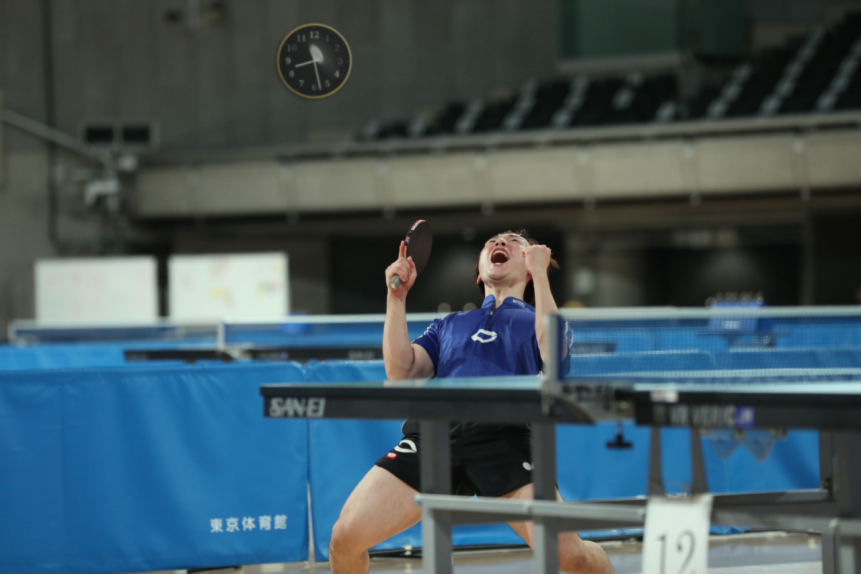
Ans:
8,28
